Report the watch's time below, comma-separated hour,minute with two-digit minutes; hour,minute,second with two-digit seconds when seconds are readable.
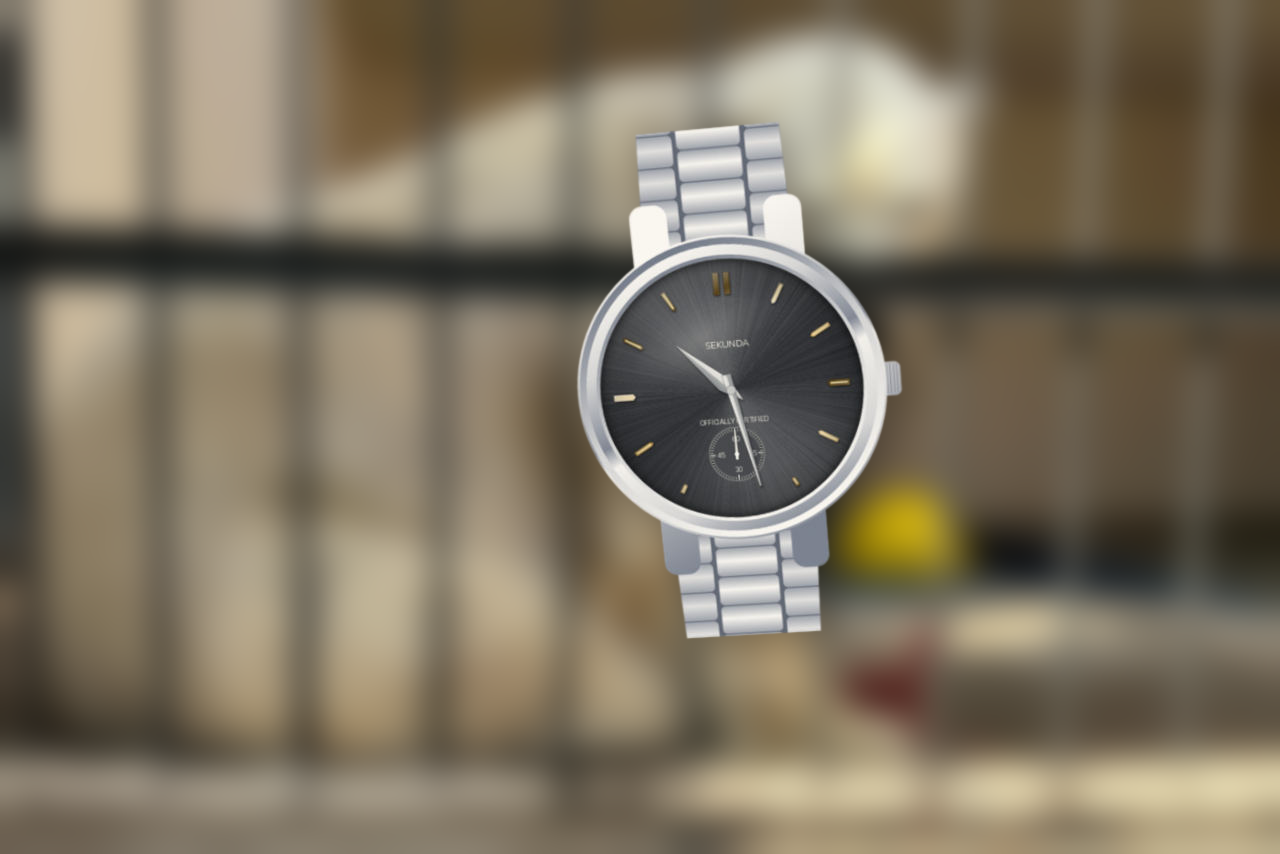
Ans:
10,28
